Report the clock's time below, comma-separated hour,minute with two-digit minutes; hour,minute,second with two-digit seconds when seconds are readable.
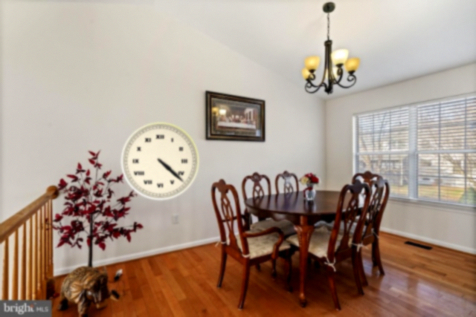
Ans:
4,22
